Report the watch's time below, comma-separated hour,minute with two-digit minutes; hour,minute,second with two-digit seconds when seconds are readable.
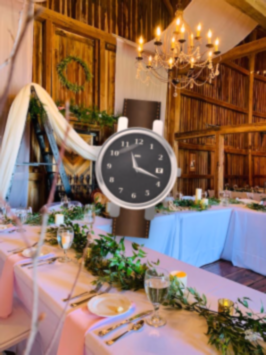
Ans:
11,18
